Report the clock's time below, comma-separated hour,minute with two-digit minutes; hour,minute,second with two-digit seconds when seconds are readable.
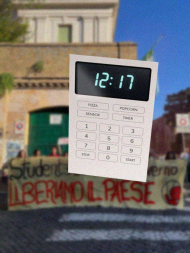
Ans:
12,17
